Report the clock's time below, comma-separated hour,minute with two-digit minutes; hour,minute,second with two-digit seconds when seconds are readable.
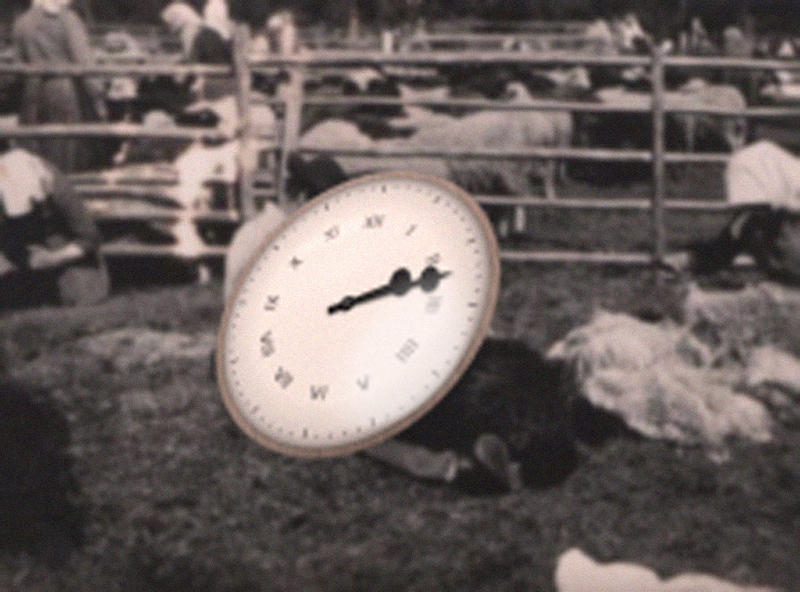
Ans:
2,12
